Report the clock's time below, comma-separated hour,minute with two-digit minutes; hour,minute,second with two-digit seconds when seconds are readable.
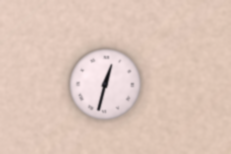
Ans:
12,32
